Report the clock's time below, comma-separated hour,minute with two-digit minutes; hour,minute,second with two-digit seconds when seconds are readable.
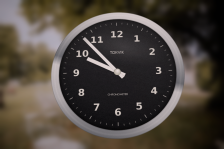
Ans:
9,53
